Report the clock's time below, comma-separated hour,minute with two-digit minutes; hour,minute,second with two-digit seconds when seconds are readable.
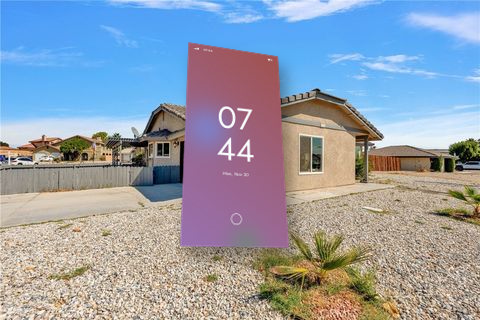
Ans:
7,44
